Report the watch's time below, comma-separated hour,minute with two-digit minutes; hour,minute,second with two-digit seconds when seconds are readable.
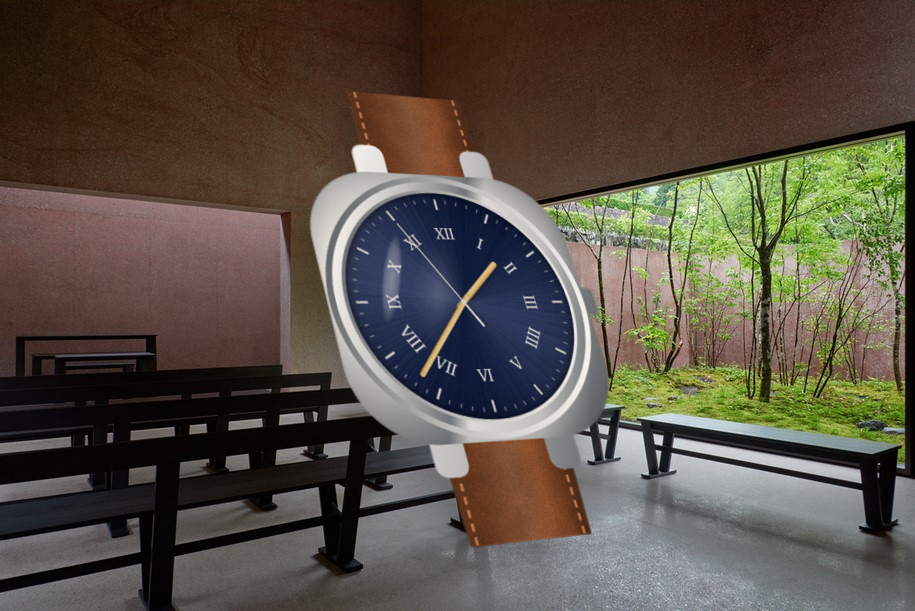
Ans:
1,36,55
